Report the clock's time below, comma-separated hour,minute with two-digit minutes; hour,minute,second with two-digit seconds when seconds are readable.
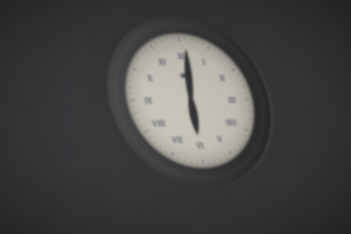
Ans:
6,01
